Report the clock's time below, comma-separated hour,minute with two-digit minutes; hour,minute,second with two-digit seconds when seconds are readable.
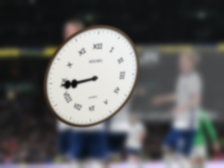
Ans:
8,44
